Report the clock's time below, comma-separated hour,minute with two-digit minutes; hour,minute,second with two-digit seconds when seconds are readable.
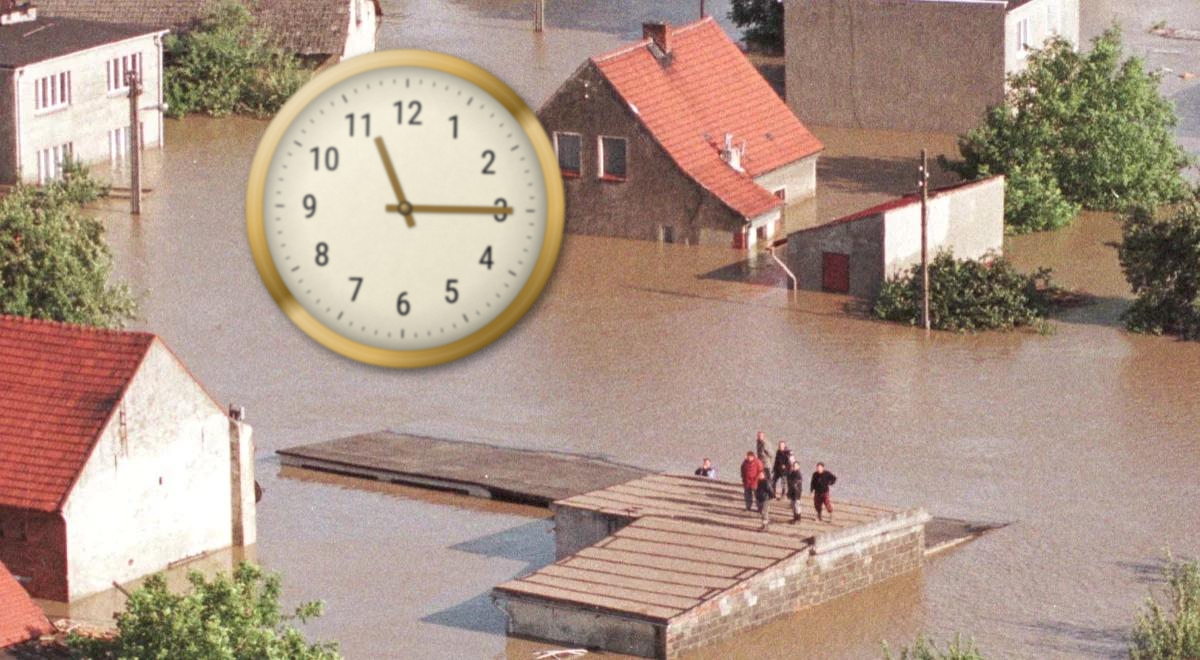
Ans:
11,15
